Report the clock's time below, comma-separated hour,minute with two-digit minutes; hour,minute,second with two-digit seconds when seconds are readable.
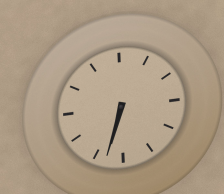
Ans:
6,33
